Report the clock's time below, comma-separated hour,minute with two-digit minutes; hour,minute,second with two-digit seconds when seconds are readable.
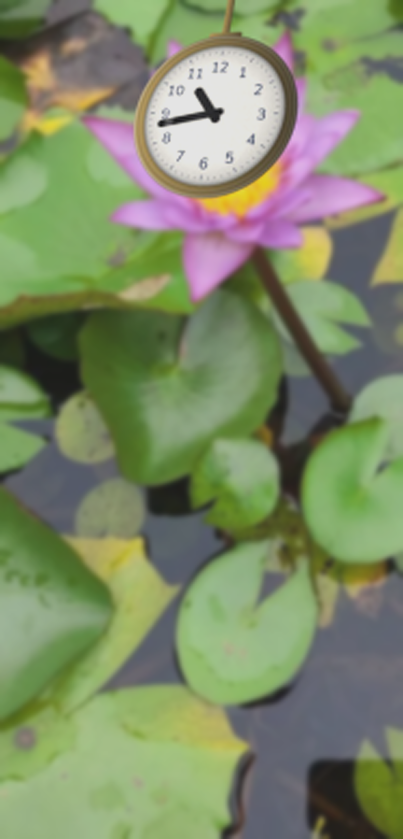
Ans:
10,43
